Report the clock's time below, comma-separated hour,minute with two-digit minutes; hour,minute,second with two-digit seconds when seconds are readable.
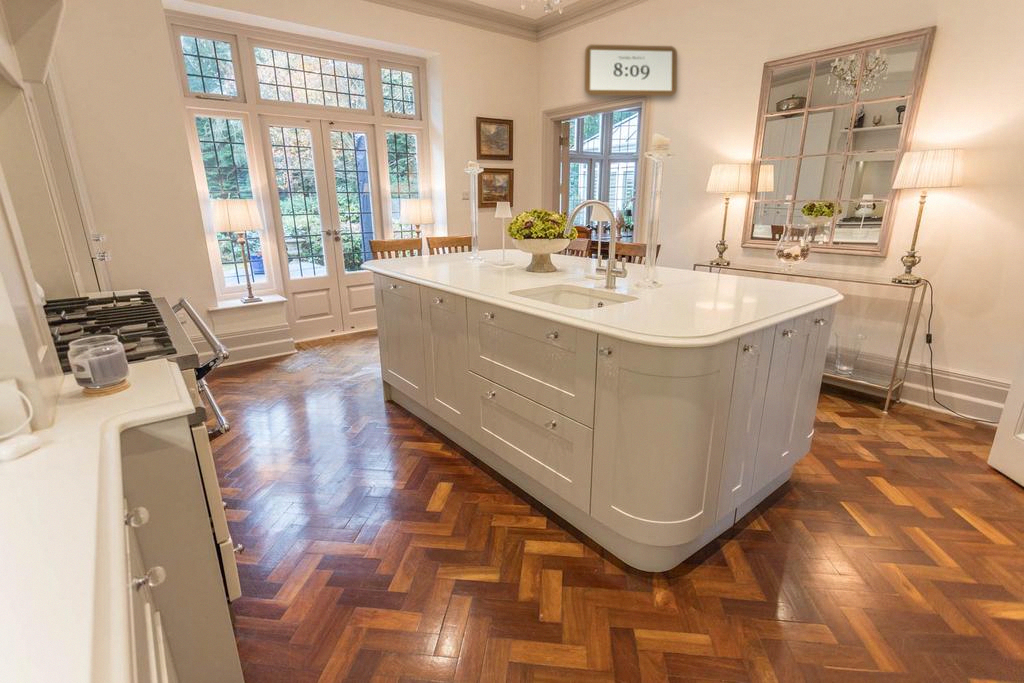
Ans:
8,09
